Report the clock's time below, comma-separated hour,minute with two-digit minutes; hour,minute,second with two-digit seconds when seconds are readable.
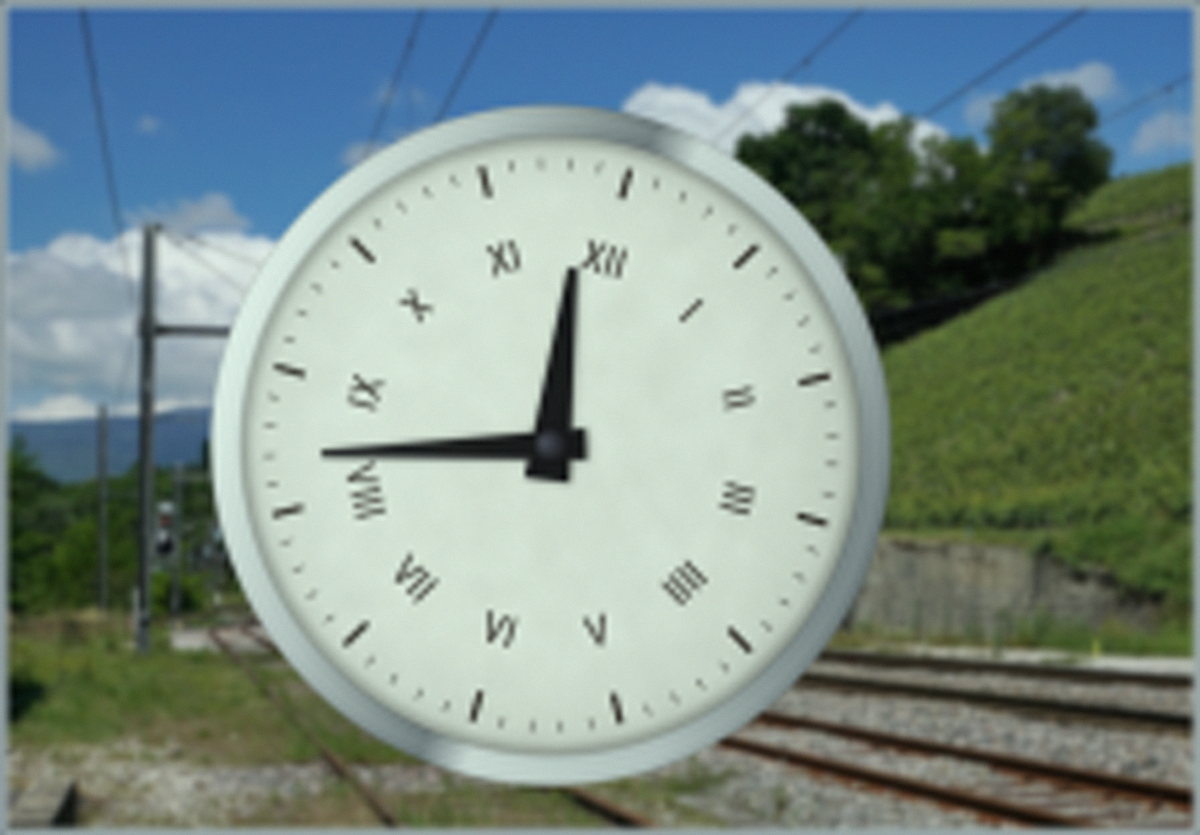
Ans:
11,42
